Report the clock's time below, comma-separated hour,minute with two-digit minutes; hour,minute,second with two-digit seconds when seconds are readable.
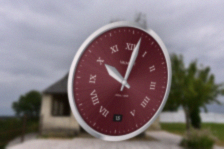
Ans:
10,02
